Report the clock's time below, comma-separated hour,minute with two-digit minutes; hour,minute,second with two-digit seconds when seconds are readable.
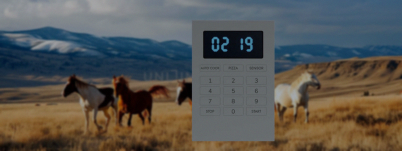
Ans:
2,19
